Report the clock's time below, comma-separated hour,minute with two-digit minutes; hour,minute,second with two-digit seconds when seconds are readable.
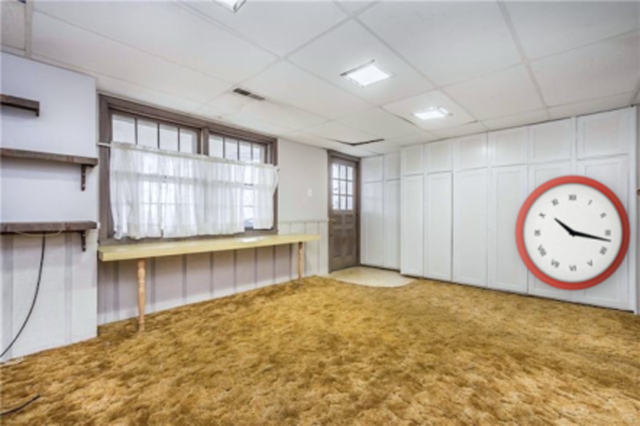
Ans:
10,17
